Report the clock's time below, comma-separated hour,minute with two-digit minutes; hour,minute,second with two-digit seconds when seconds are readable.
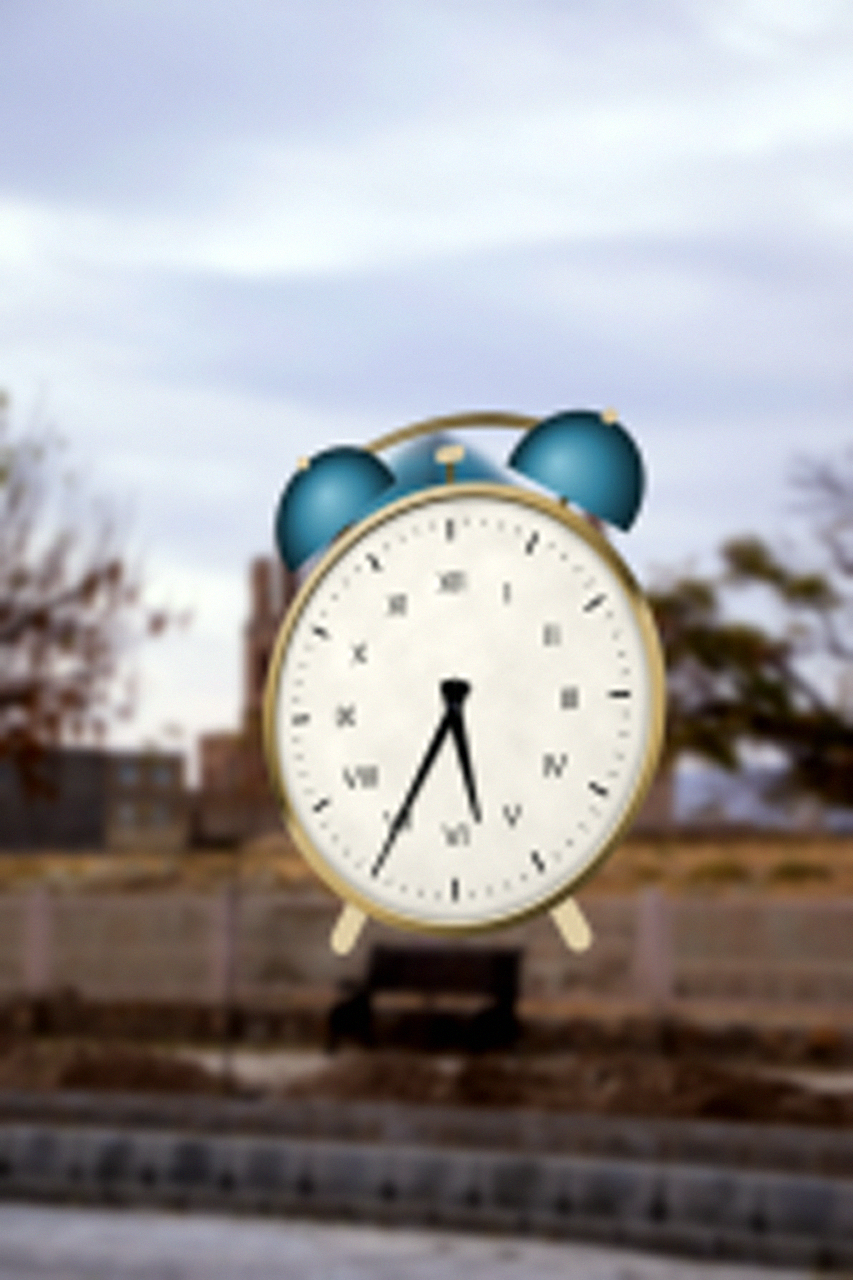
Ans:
5,35
